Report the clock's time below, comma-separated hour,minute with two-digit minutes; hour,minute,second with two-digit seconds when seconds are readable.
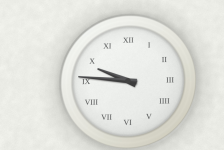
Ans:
9,46
